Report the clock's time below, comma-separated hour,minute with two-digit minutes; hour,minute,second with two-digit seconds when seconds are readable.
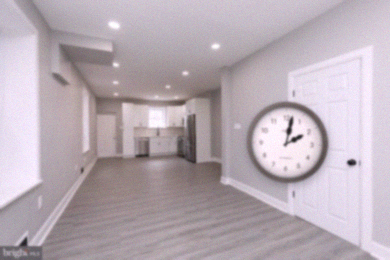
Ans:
2,02
